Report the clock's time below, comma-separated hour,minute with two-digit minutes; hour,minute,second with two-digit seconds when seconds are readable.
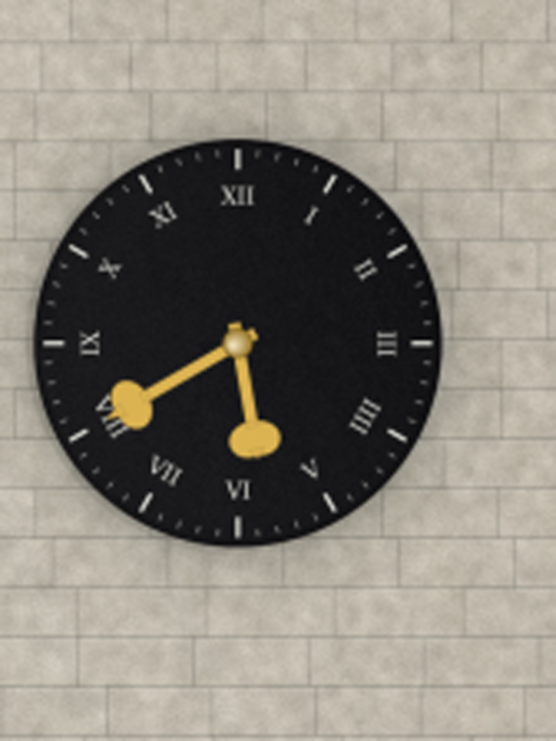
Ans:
5,40
